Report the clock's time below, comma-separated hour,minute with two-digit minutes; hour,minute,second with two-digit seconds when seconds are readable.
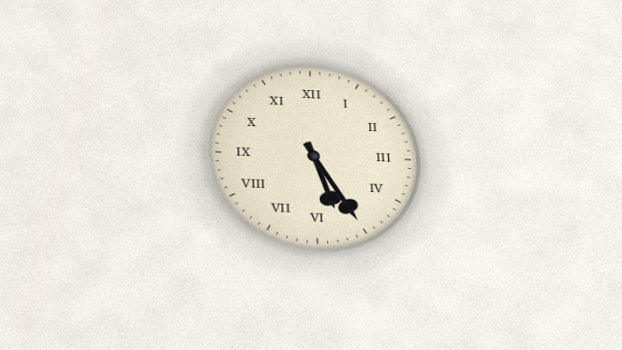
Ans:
5,25
